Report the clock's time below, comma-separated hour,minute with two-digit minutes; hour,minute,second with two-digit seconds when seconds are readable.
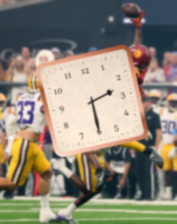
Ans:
2,30
